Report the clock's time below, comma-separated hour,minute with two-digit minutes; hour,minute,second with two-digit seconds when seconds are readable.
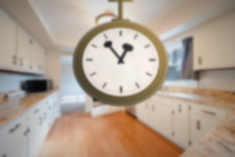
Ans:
12,54
